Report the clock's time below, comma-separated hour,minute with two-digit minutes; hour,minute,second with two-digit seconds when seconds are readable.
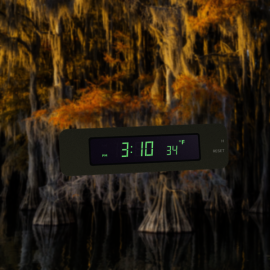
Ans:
3,10
